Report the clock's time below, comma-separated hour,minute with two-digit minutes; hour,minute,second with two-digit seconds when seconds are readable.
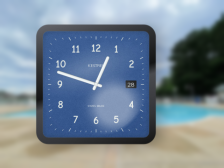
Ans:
12,48
